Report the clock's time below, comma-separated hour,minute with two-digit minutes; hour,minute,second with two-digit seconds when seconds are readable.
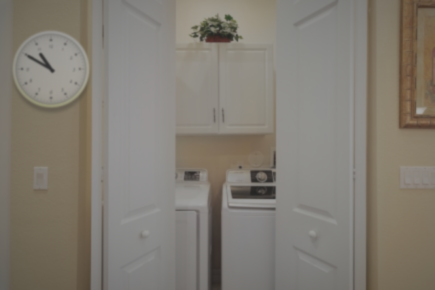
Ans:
10,50
